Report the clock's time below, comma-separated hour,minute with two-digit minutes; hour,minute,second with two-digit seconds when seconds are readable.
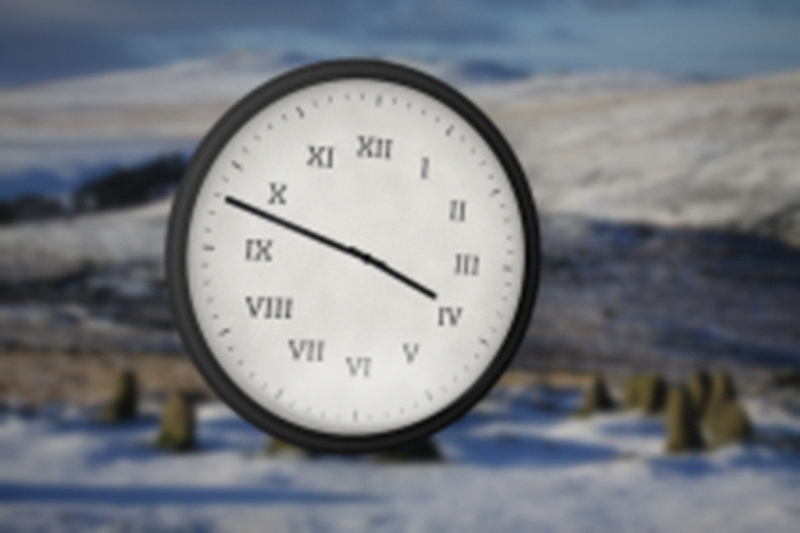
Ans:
3,48
